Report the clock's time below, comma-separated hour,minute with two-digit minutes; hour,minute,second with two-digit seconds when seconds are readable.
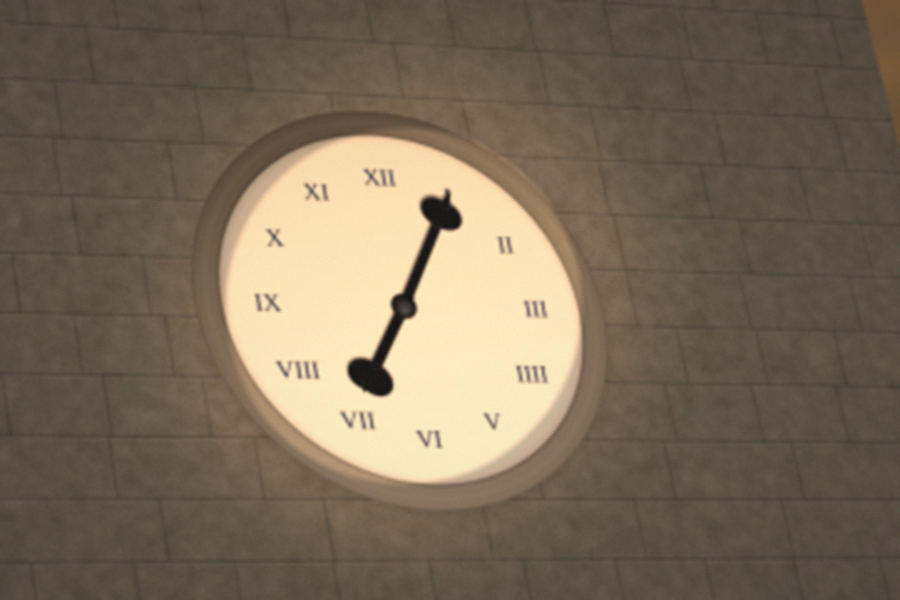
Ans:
7,05
